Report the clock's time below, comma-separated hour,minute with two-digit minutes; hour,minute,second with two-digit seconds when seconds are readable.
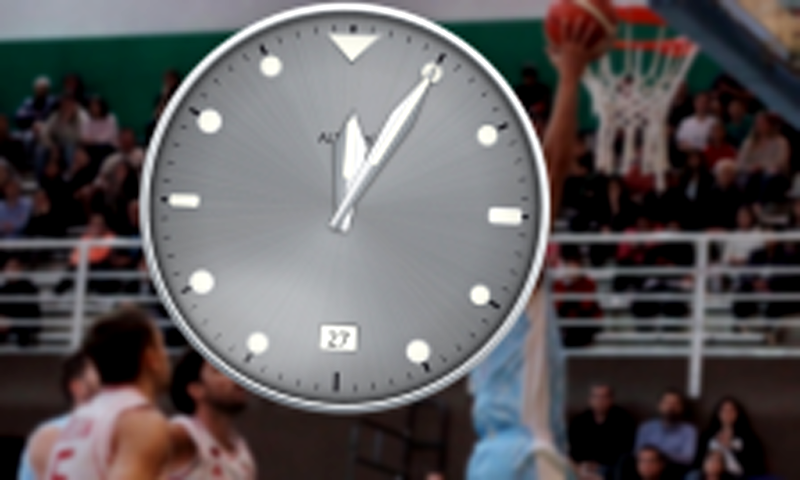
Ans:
12,05
